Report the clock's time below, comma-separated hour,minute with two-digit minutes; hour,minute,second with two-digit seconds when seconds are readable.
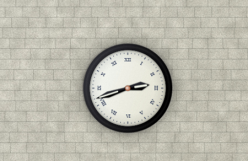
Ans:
2,42
